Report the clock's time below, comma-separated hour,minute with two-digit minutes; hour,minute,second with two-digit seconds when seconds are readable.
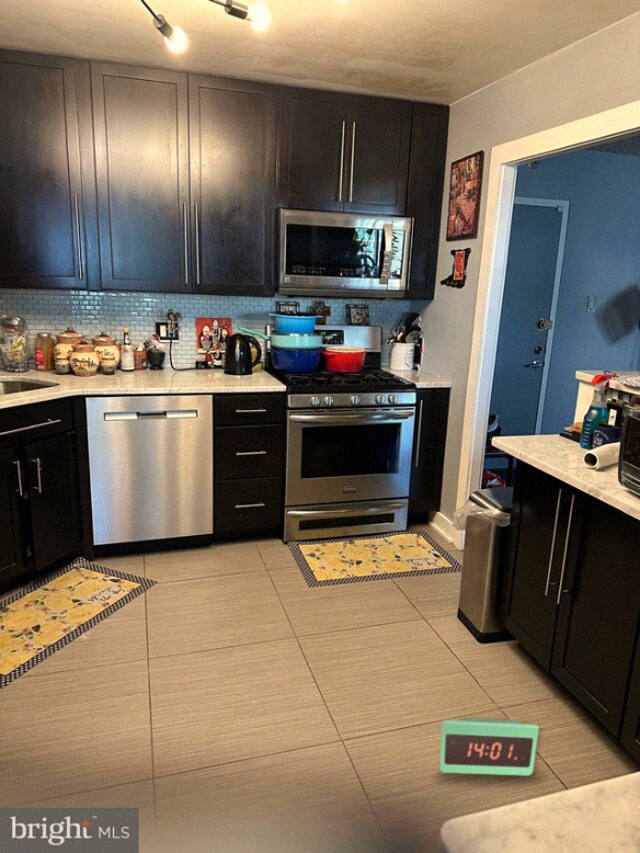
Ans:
14,01
